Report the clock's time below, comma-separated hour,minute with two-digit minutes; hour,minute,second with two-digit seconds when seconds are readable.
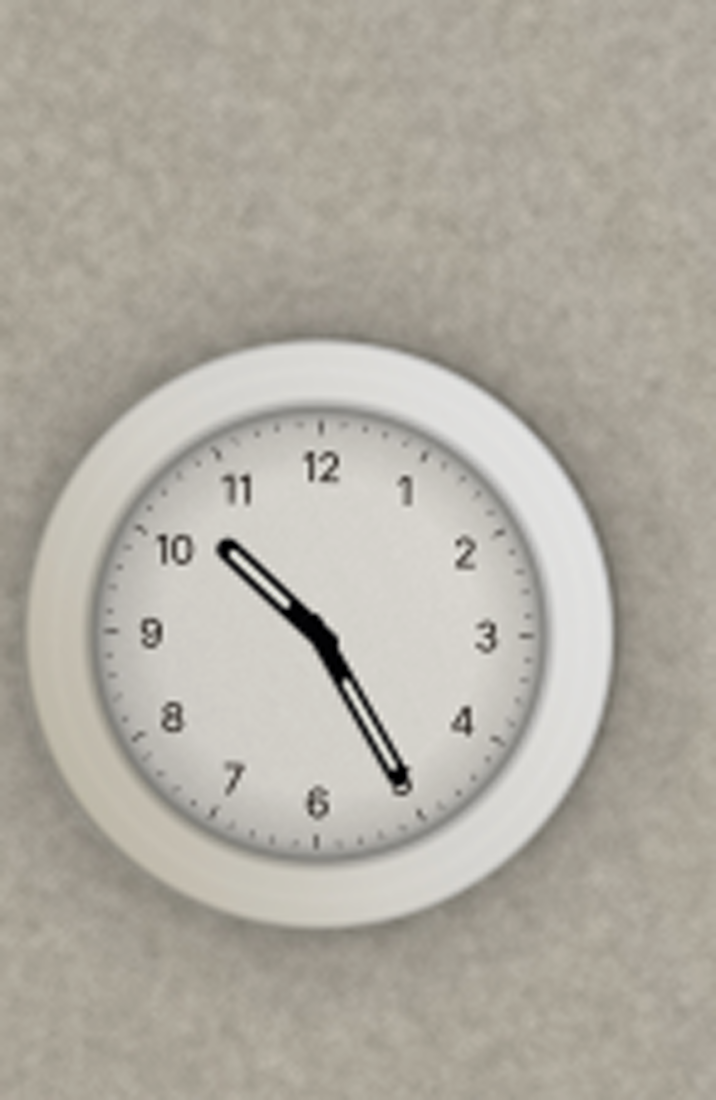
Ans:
10,25
